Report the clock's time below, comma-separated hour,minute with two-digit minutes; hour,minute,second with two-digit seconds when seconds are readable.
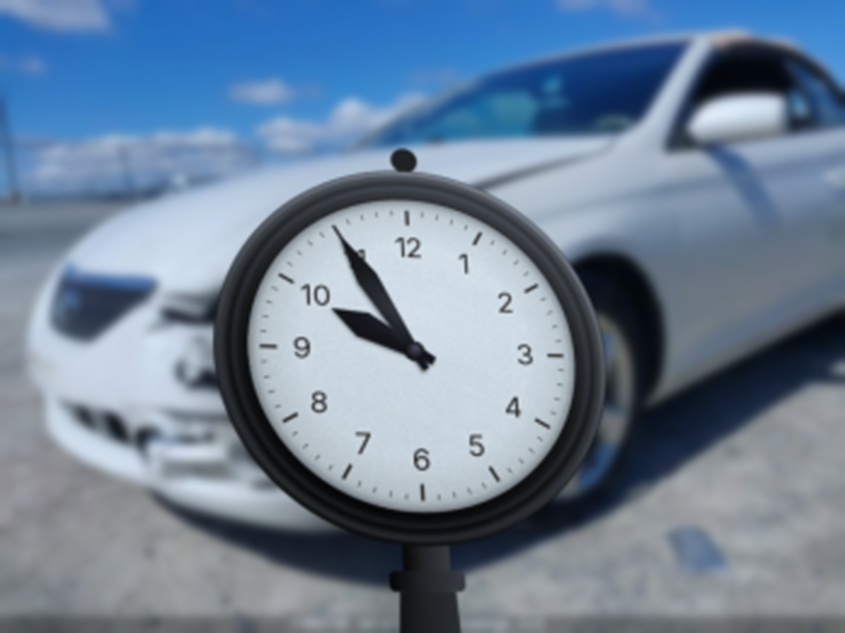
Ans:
9,55
